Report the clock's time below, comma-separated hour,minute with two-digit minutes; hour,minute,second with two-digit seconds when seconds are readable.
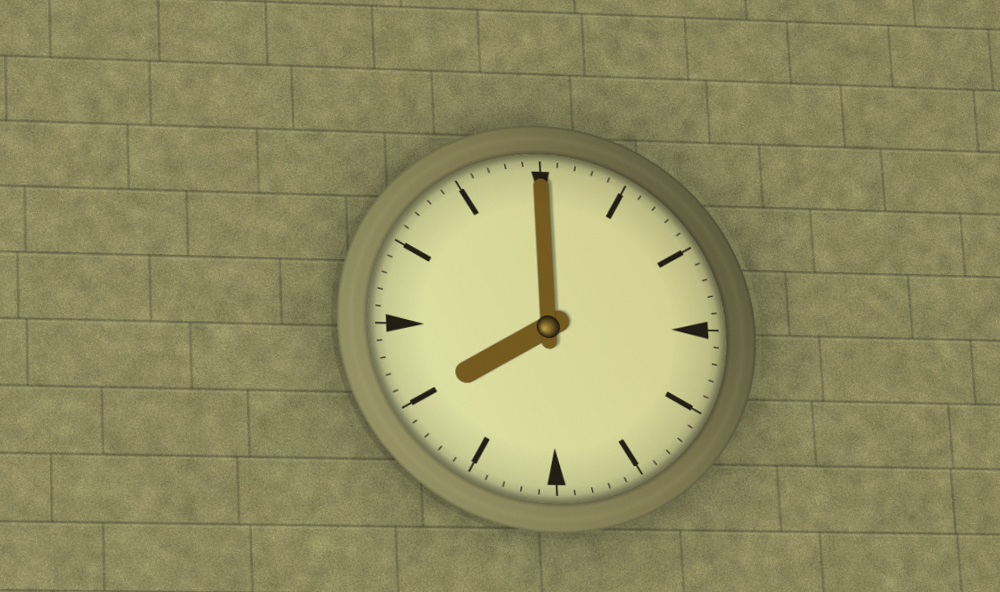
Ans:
8,00
